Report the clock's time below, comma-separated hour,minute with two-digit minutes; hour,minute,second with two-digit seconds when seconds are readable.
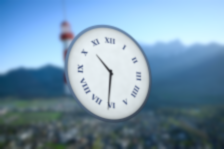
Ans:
10,31
